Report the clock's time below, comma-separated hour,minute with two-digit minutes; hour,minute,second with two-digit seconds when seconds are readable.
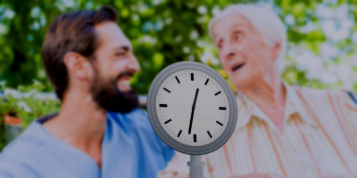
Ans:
12,32
